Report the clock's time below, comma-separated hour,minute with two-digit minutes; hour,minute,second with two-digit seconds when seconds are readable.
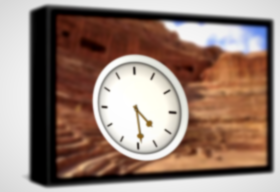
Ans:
4,29
